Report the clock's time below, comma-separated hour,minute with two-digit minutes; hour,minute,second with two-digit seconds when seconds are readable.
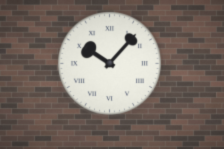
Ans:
10,07
